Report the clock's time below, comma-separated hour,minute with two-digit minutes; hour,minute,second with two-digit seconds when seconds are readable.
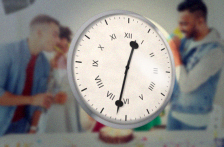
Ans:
12,32
